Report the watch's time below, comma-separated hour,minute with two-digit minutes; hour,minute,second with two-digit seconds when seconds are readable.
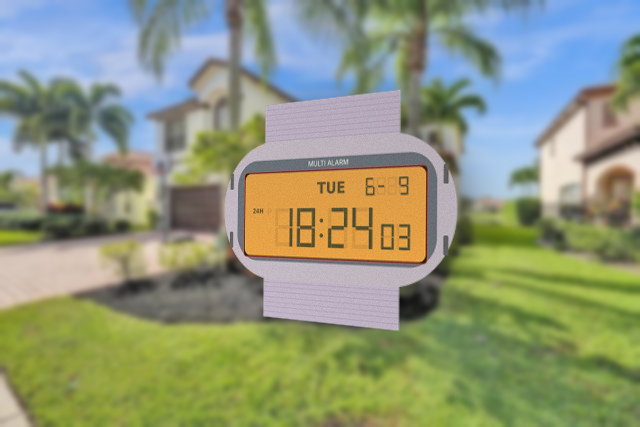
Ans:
18,24,03
